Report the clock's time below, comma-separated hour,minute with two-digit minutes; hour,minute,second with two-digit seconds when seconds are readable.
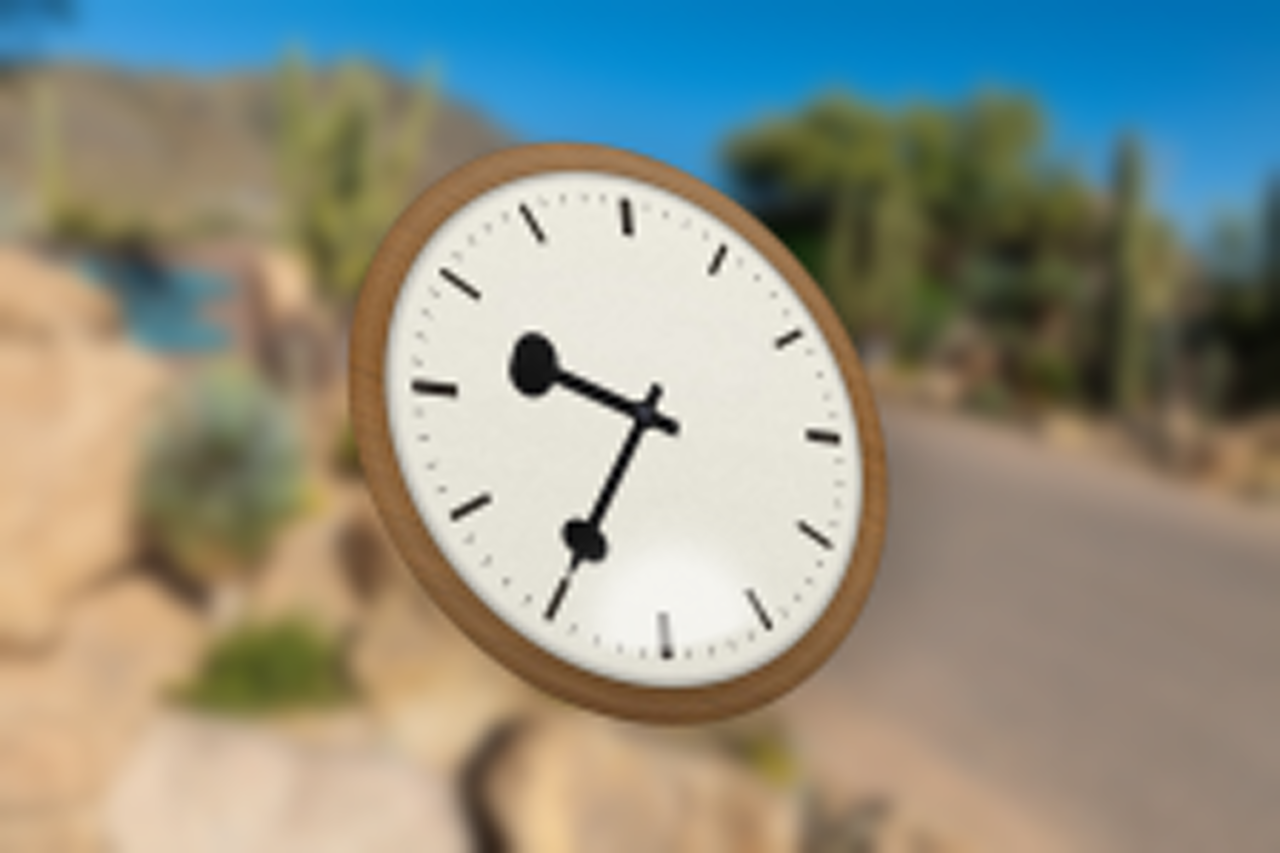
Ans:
9,35
